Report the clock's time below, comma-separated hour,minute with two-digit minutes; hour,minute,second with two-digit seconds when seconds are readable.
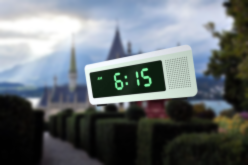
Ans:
6,15
